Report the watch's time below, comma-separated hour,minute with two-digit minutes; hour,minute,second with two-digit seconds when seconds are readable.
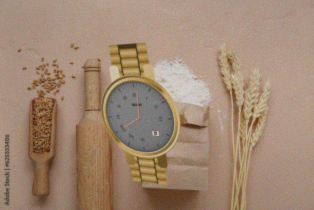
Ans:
8,01
